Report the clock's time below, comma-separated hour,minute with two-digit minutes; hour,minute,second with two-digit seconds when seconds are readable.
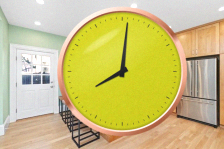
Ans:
8,01
